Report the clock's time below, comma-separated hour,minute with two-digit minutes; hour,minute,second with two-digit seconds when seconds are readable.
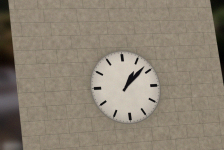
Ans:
1,08
